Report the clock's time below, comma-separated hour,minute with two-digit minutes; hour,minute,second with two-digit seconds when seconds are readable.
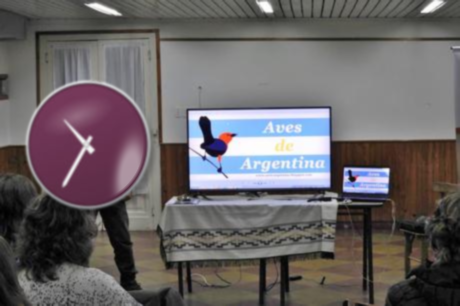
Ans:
10,35
